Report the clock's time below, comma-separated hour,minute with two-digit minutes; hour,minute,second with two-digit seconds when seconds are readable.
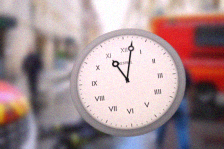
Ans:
11,02
